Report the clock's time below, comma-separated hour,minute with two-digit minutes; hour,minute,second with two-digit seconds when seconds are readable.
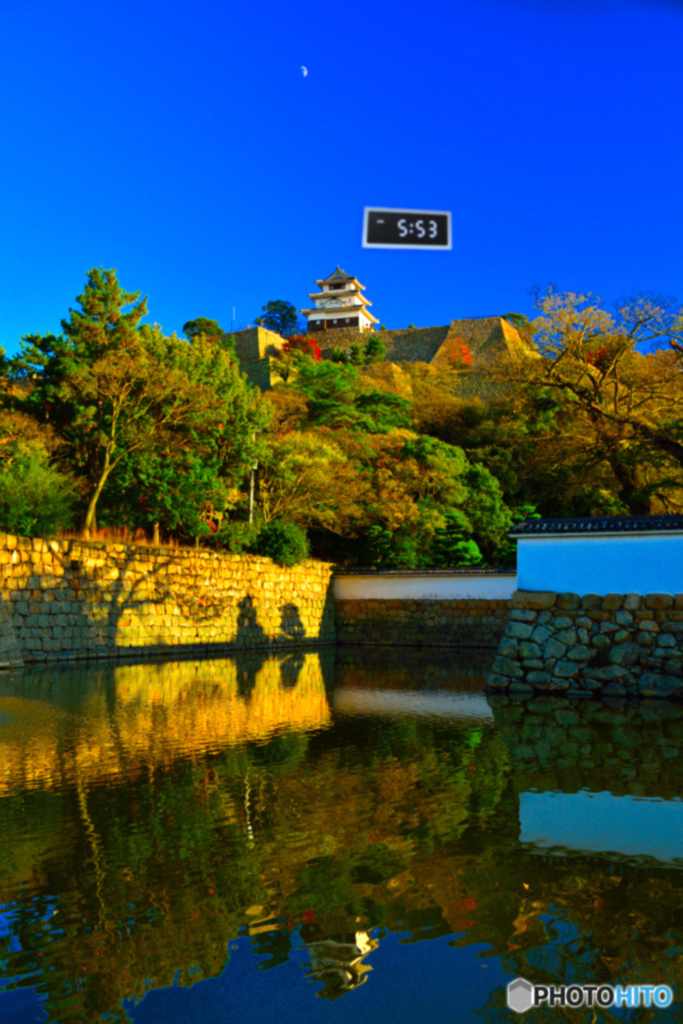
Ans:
5,53
